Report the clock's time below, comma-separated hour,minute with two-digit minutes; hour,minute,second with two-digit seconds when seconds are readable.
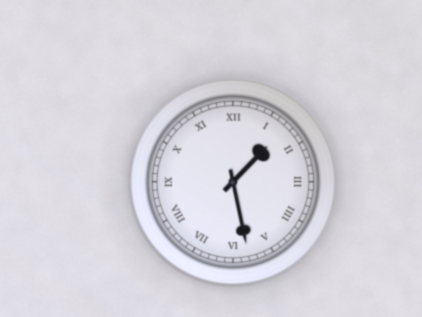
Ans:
1,28
